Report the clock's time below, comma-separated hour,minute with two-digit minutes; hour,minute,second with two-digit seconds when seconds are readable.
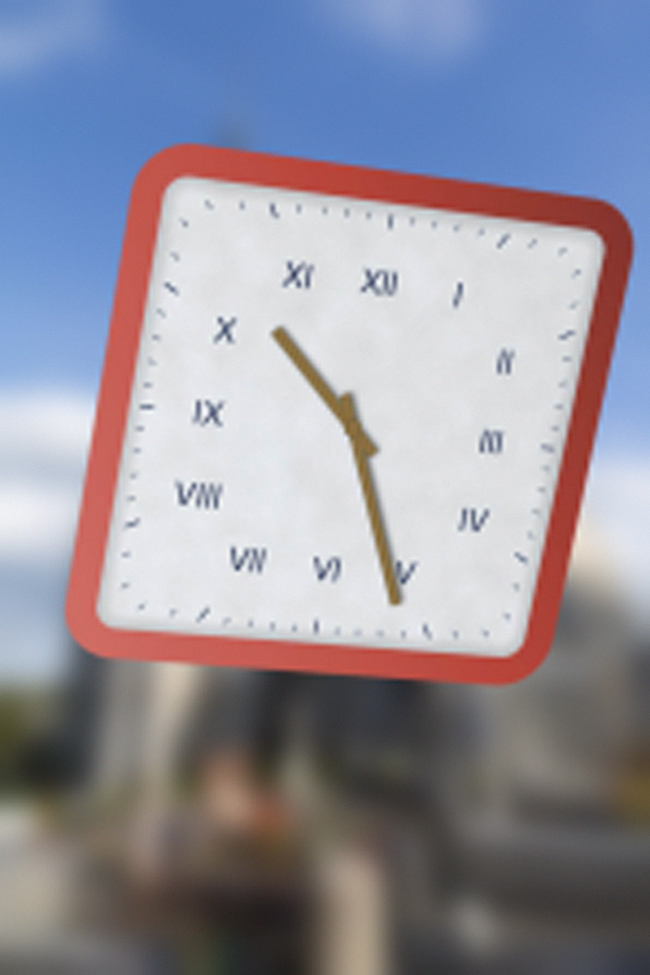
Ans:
10,26
